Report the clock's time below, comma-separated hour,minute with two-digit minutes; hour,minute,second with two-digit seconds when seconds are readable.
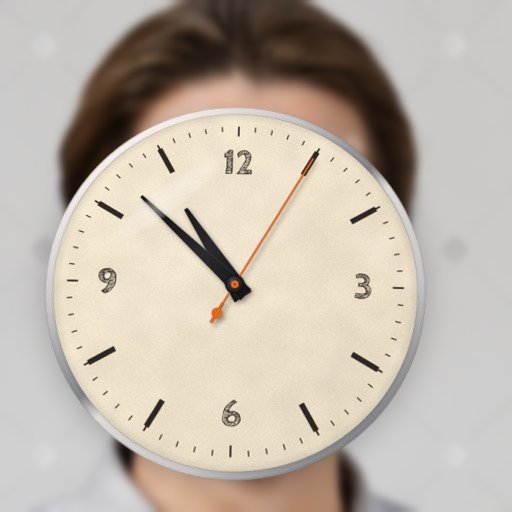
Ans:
10,52,05
